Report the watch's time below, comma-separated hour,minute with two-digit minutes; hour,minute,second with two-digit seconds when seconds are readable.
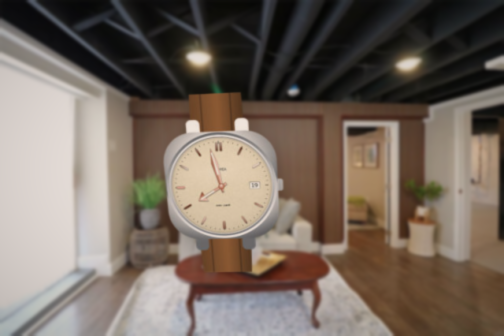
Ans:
7,58
